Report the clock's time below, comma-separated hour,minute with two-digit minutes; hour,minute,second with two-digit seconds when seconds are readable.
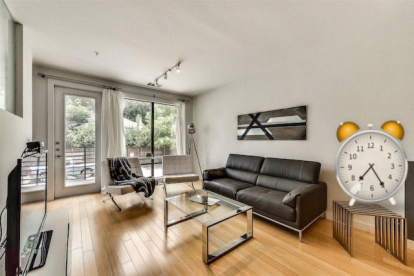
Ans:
7,25
